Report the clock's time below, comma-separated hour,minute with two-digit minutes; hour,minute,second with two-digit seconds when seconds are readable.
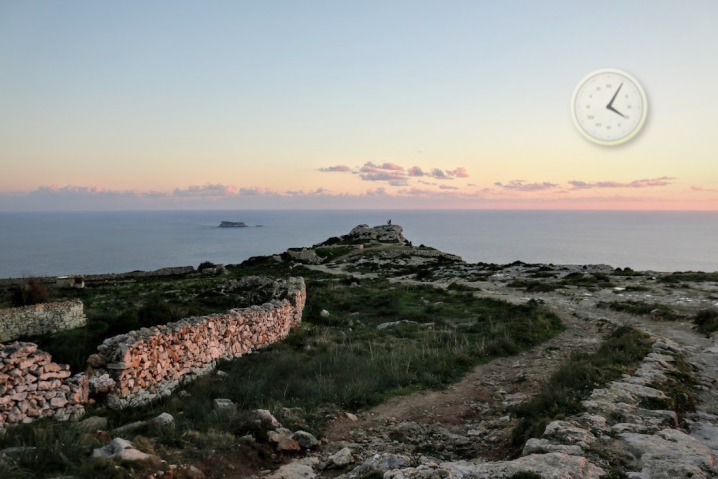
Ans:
4,05
